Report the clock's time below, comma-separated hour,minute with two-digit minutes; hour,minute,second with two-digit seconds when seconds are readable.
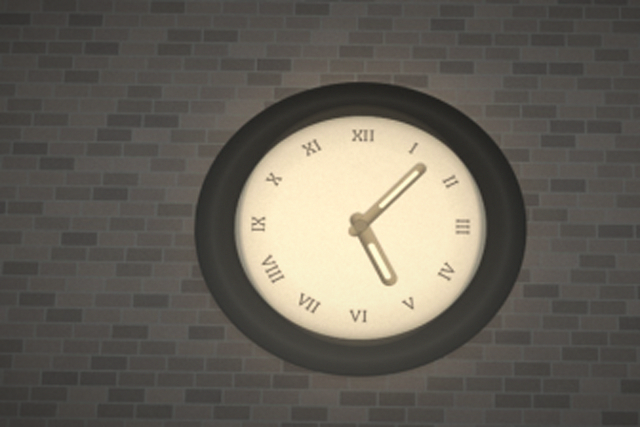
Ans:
5,07
